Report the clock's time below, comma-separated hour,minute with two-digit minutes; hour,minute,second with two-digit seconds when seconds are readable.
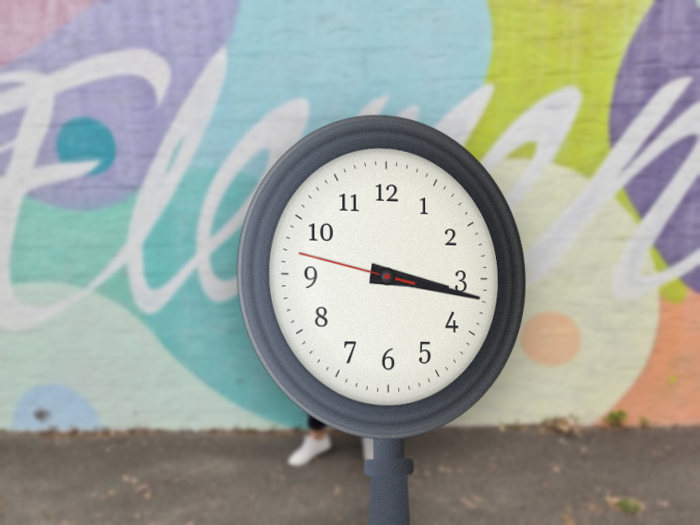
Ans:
3,16,47
